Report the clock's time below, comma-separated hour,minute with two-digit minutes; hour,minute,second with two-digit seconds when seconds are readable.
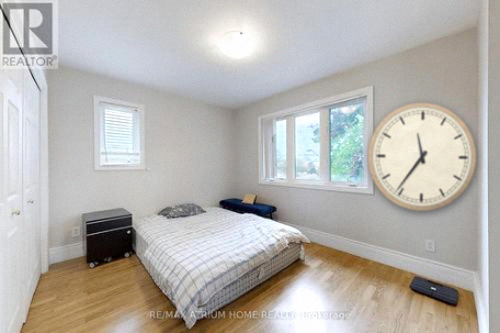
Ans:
11,36
